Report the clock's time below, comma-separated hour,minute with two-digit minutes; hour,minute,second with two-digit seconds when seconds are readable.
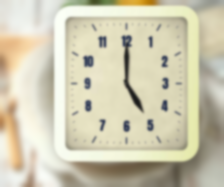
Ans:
5,00
